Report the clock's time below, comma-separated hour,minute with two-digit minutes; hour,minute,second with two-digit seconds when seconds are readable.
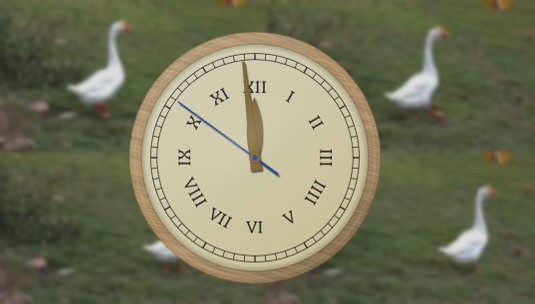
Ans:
11,58,51
